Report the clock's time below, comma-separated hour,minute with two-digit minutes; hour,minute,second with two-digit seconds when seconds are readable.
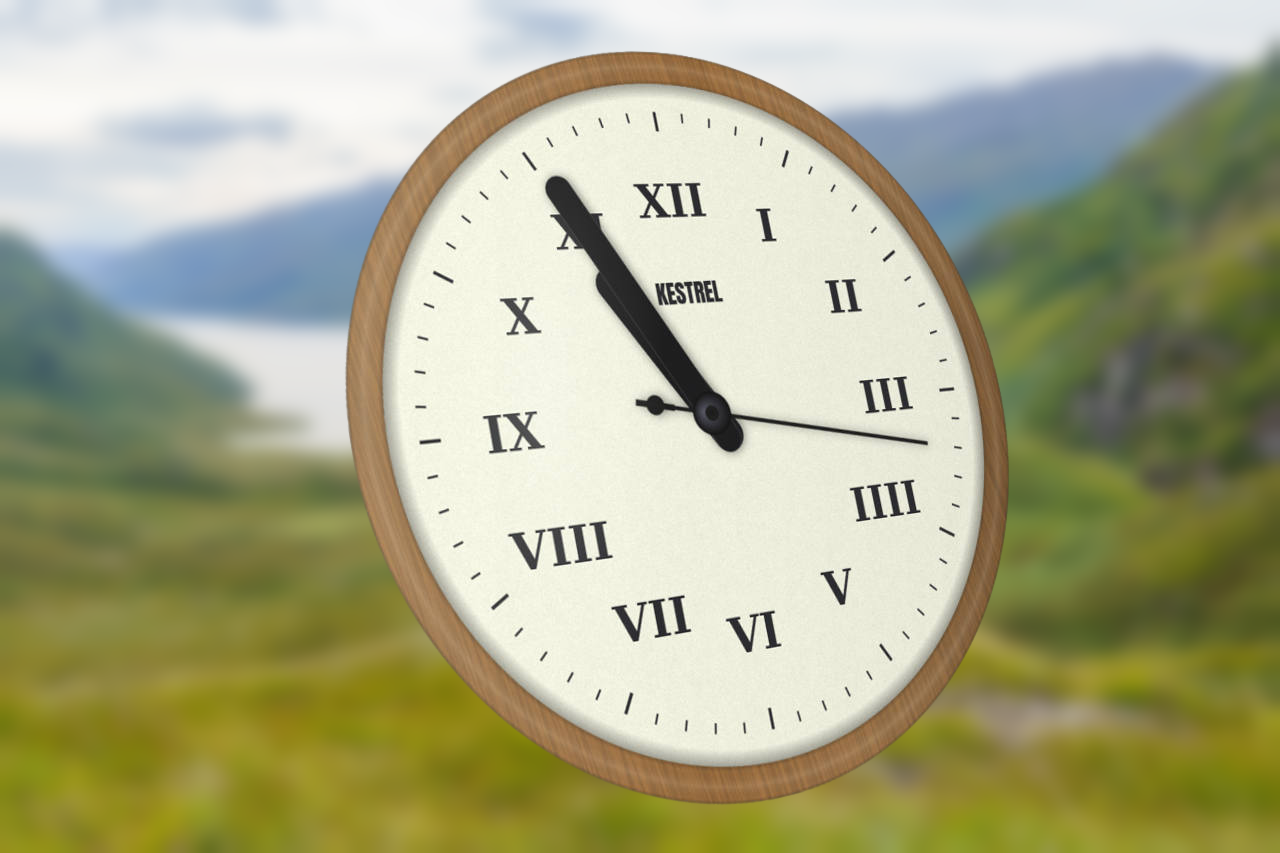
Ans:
10,55,17
